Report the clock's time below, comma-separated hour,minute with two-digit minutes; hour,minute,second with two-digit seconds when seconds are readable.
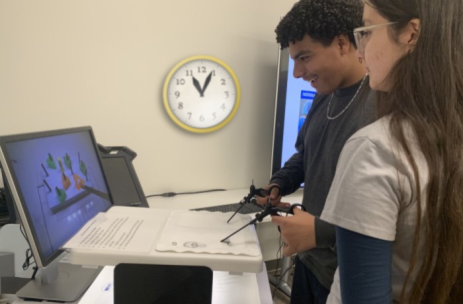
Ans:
11,04
